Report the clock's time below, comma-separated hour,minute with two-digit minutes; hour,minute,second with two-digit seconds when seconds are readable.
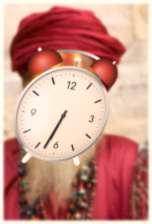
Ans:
6,33
